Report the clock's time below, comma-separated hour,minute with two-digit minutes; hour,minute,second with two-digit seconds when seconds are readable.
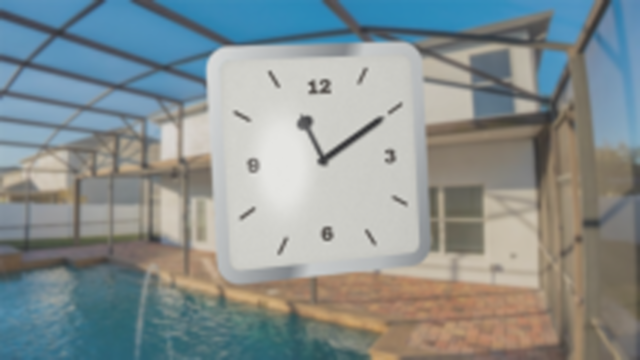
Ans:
11,10
